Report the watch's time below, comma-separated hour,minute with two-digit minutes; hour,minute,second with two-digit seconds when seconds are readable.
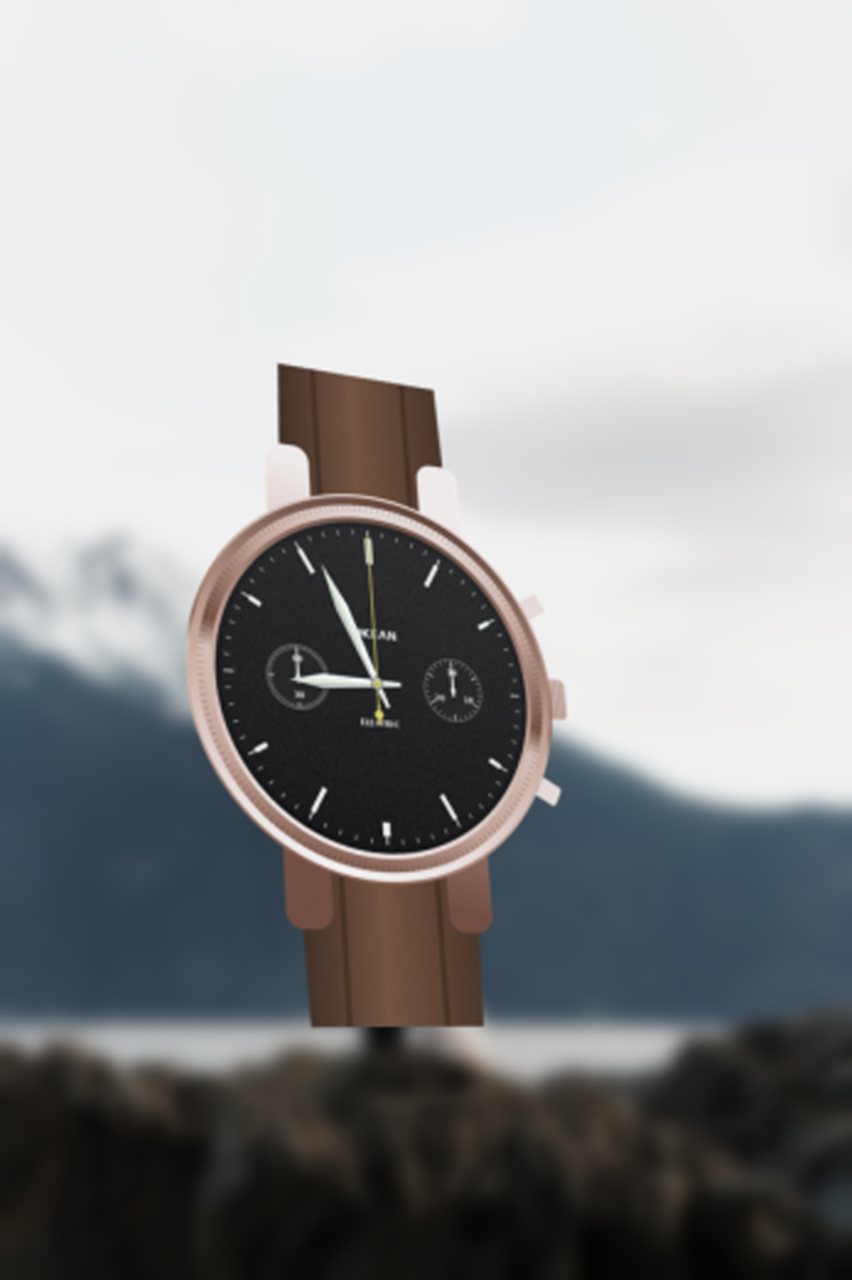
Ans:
8,56
